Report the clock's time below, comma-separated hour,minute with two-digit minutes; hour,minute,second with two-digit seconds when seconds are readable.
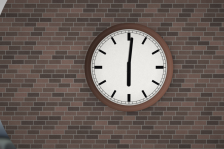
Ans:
6,01
